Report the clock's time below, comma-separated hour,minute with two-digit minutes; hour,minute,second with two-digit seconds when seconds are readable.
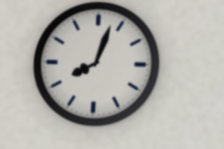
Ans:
8,03
